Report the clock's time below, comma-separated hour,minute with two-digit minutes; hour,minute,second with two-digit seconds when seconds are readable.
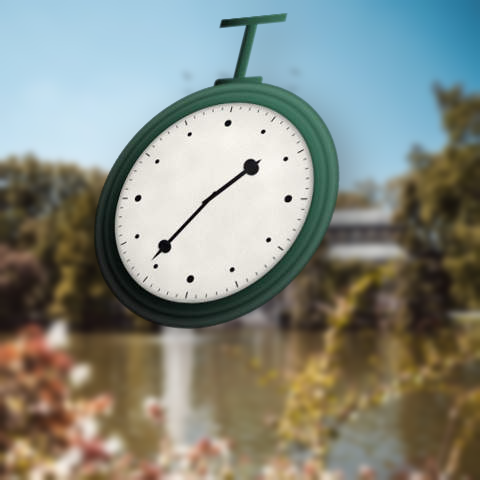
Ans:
1,36
